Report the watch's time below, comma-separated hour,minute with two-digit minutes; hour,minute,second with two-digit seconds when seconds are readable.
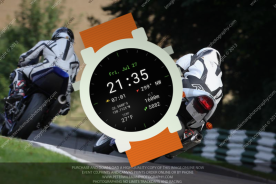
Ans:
21,35
